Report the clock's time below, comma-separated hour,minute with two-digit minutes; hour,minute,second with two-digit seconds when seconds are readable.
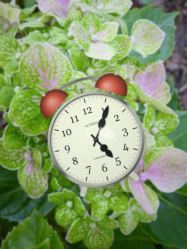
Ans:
5,06
